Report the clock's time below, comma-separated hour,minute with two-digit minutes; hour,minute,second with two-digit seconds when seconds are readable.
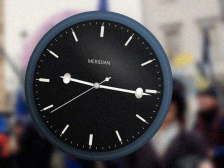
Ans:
9,15,39
